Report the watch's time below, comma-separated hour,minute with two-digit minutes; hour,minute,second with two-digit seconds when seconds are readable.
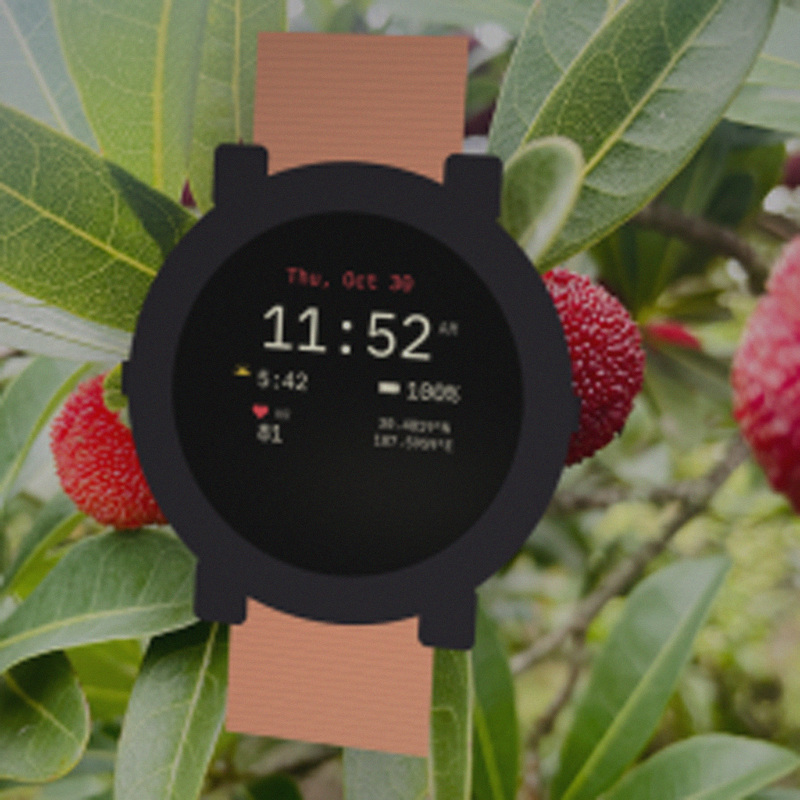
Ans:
11,52
